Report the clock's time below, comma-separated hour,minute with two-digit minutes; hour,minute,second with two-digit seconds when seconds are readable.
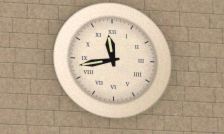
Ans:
11,43
